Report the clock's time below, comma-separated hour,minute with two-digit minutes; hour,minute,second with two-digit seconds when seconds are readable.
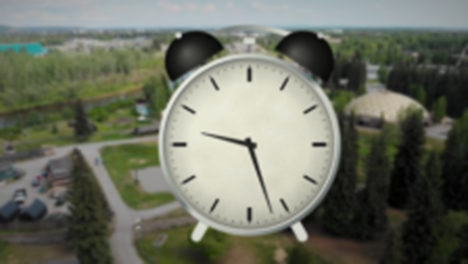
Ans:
9,27
